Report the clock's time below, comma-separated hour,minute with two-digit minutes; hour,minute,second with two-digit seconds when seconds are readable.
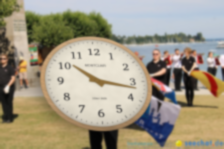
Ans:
10,17
